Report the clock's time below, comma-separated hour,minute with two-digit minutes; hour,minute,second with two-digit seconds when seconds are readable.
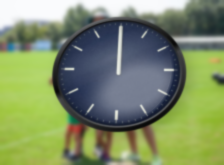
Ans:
12,00
